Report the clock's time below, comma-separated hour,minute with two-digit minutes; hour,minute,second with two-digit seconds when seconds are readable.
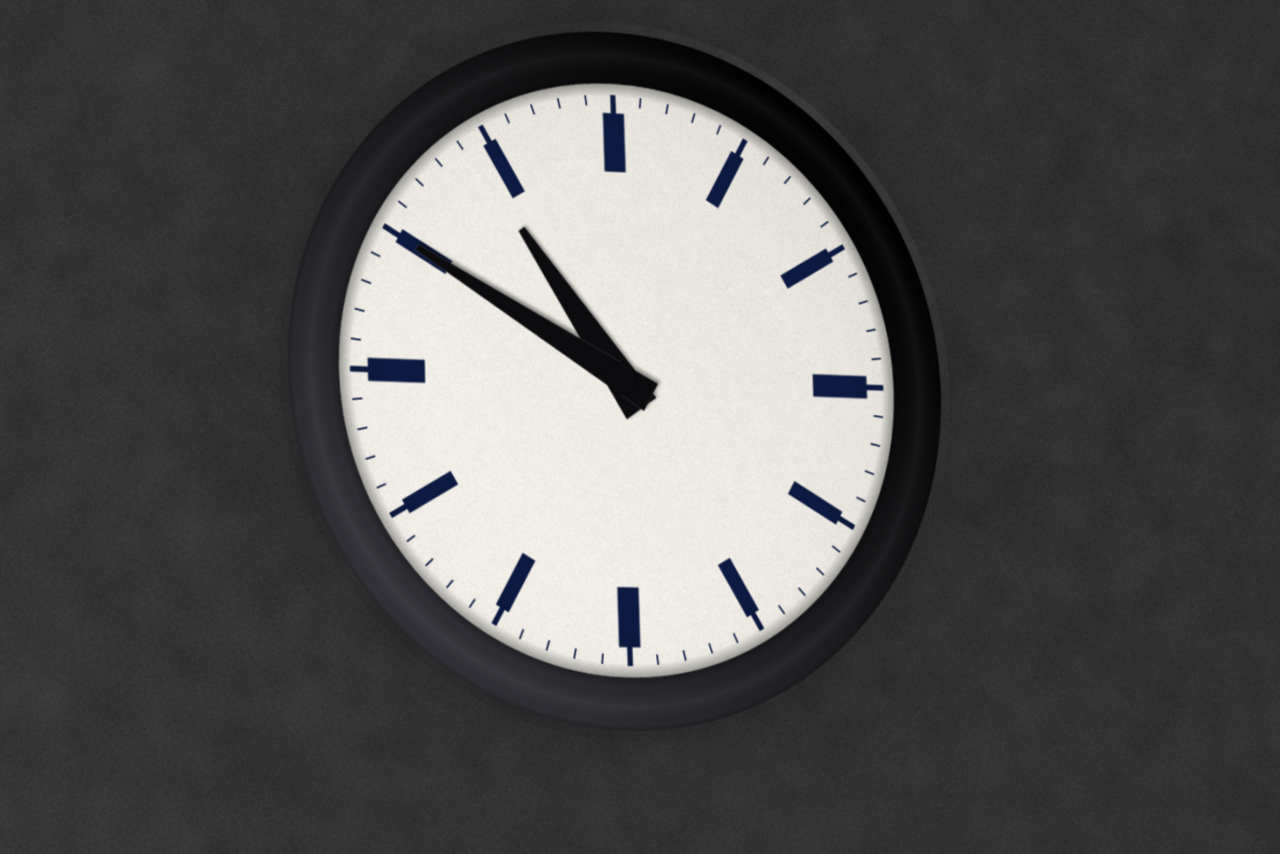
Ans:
10,50
